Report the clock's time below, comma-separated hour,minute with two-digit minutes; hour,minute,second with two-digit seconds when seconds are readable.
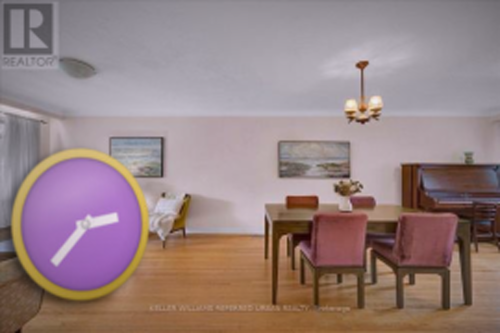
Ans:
2,37
